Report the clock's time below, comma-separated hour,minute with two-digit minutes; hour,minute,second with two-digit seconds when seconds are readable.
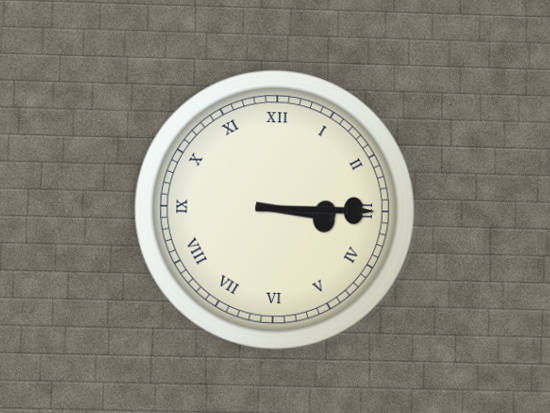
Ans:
3,15
